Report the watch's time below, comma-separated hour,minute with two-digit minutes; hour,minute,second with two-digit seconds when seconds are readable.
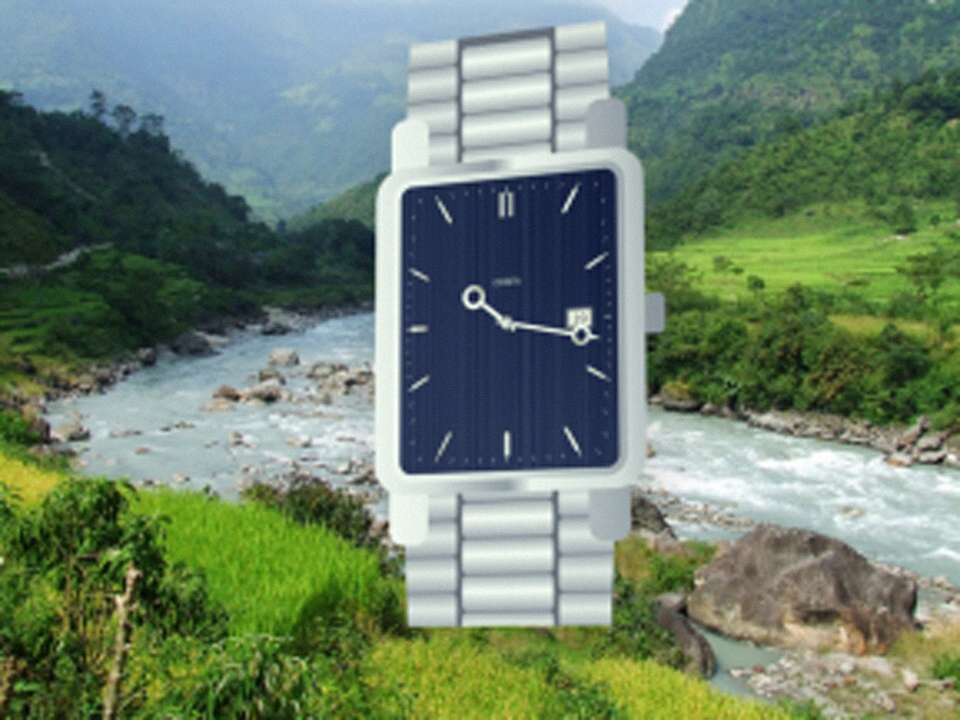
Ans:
10,17
